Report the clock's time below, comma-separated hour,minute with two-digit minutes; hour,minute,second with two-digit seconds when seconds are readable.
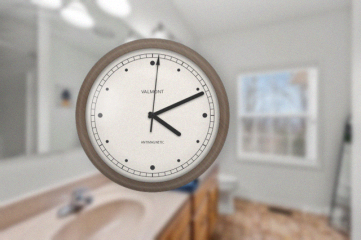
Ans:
4,11,01
